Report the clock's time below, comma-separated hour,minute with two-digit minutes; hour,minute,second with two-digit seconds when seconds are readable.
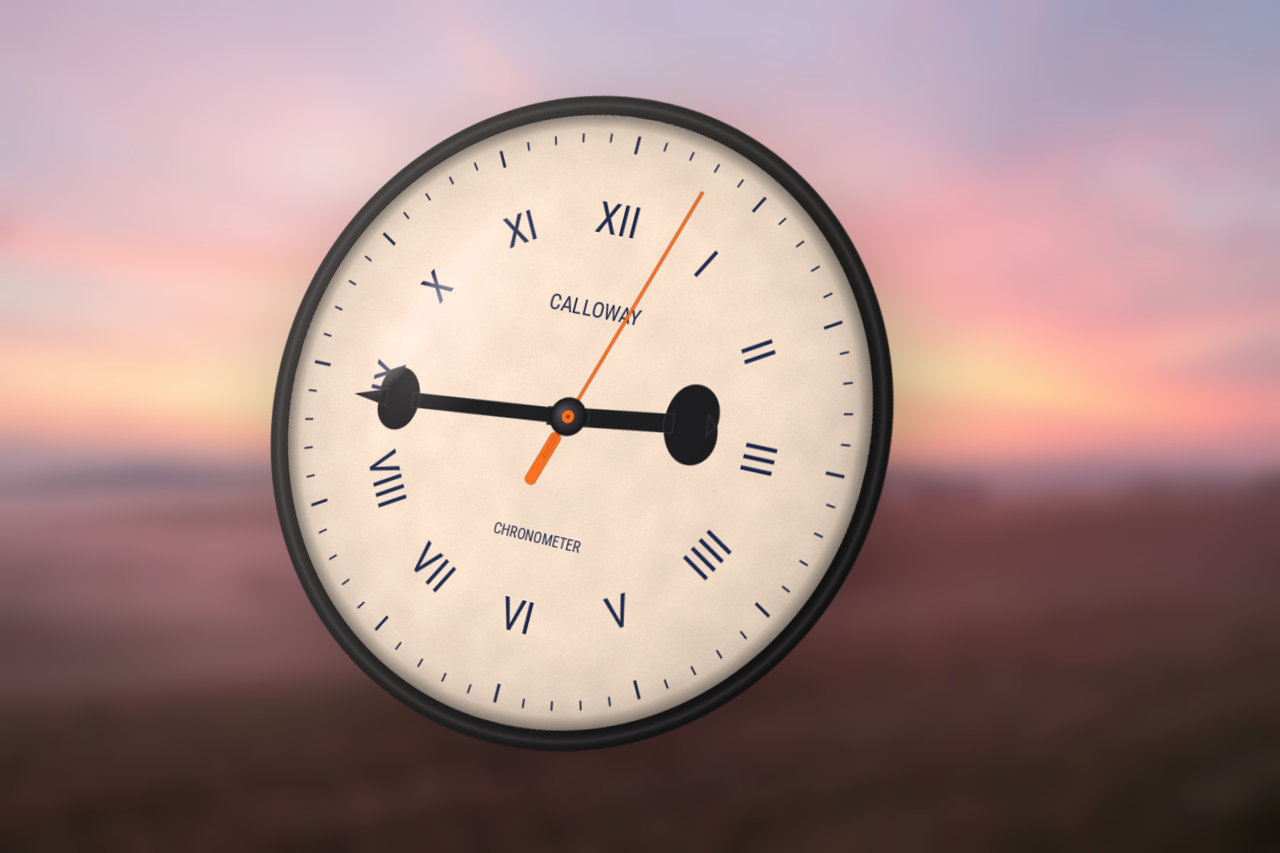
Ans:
2,44,03
